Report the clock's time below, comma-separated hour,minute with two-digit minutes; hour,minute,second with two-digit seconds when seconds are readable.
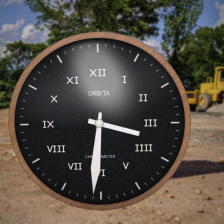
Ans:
3,31
